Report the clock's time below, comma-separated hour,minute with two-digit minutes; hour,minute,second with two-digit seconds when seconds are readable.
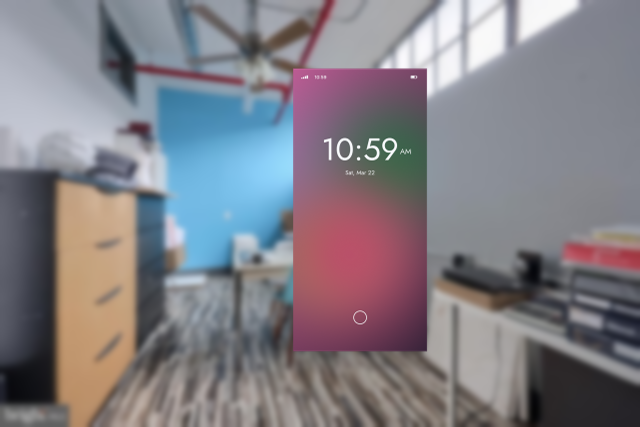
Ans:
10,59
